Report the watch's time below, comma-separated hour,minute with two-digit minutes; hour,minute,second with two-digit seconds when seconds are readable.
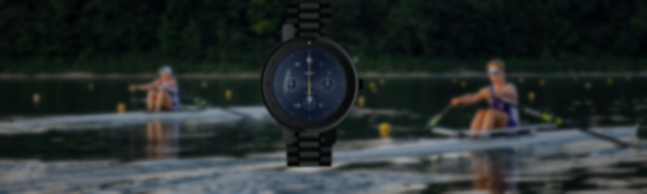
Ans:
6,00
